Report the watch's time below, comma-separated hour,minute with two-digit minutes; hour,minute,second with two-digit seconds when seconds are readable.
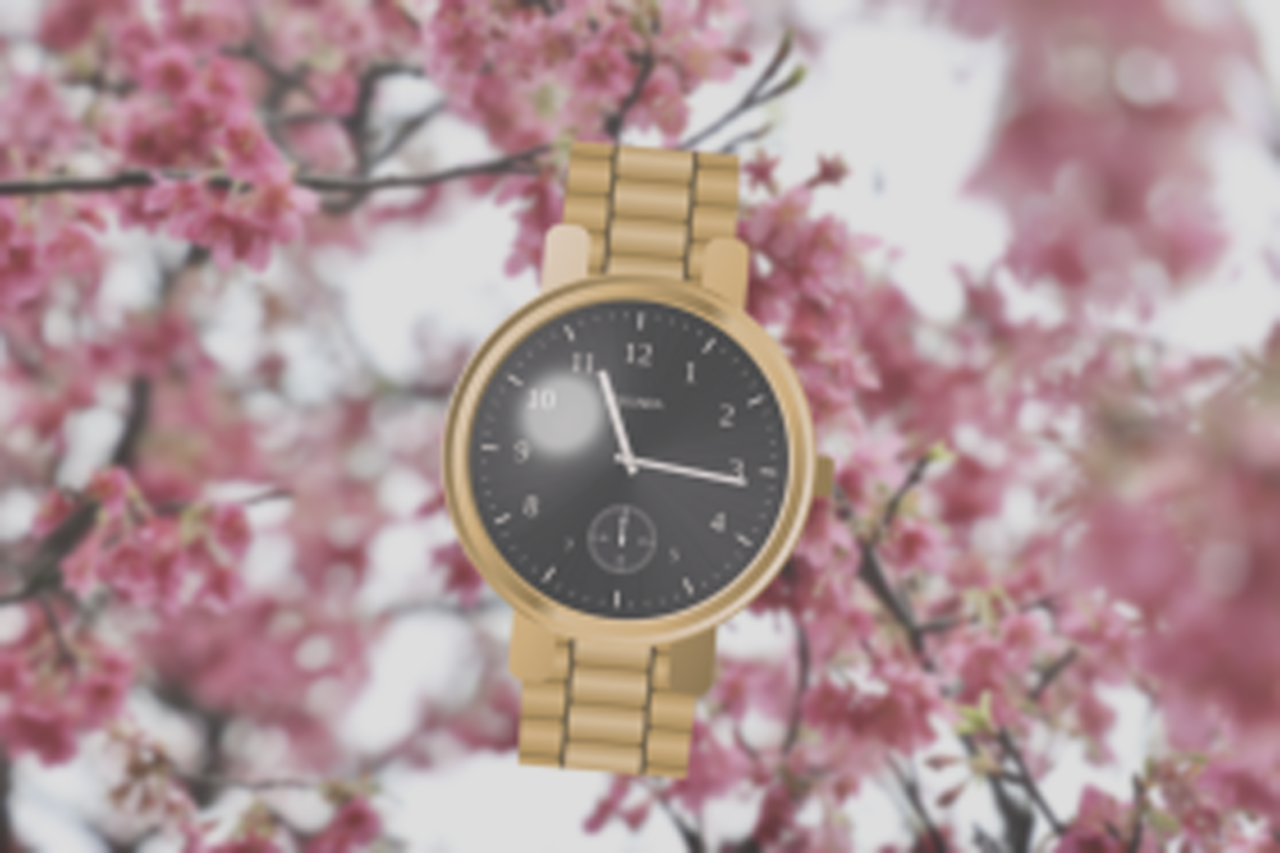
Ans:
11,16
